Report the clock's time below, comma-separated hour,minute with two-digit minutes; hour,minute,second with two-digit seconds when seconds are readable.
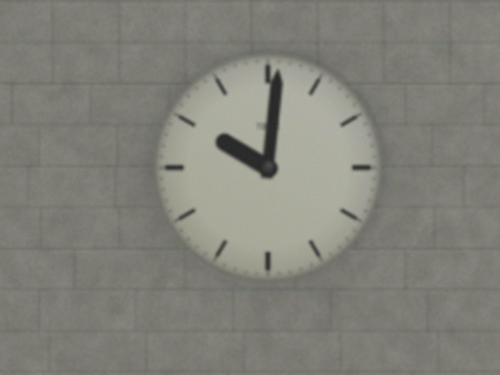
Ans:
10,01
